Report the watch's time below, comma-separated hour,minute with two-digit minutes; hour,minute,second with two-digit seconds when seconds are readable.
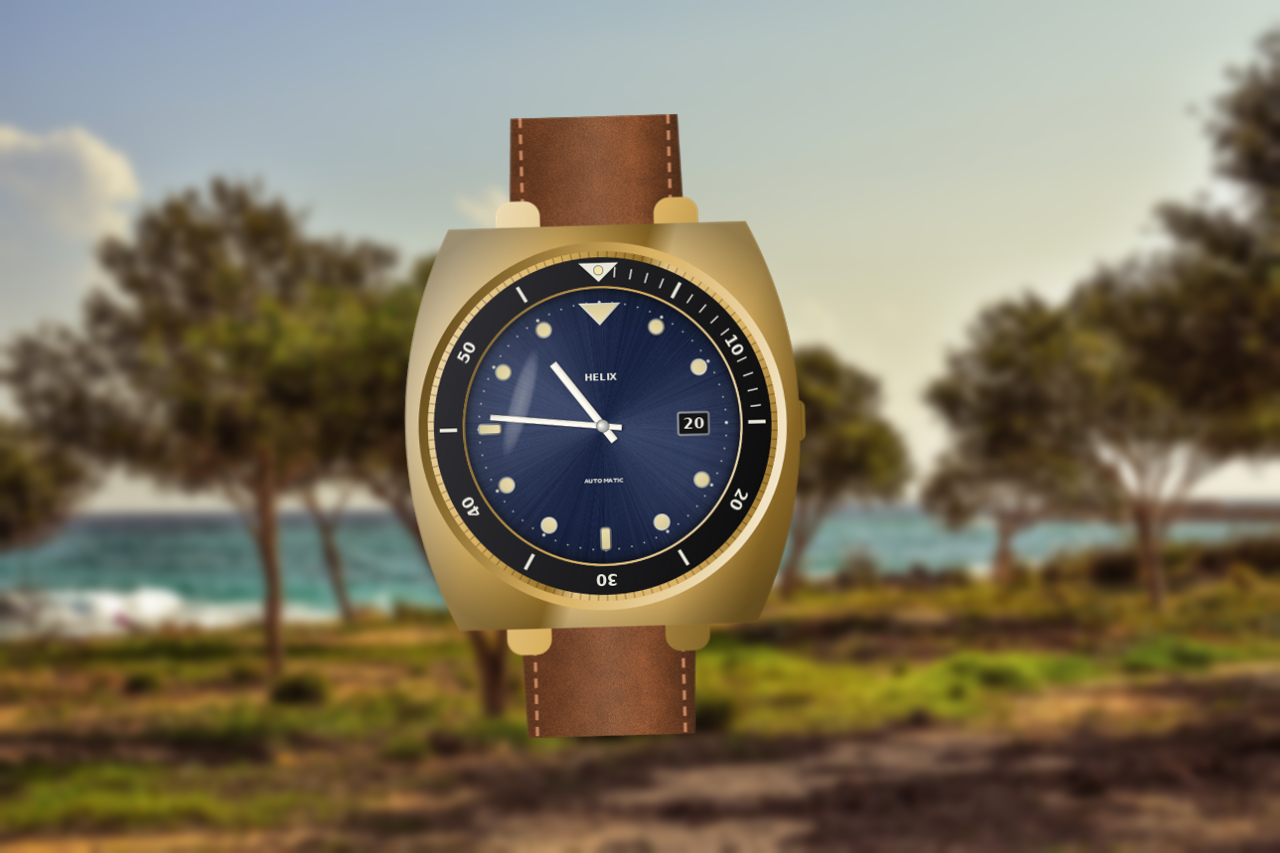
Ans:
10,46
